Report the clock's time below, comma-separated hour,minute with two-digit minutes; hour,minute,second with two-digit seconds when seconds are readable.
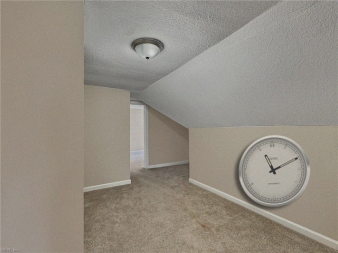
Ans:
11,11
